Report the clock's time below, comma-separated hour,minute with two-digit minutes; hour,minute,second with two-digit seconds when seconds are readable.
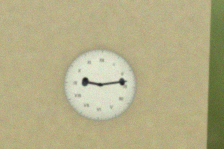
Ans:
9,13
